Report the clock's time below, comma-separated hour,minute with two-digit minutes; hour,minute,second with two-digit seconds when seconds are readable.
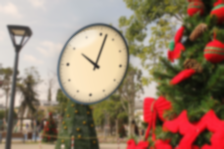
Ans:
10,02
